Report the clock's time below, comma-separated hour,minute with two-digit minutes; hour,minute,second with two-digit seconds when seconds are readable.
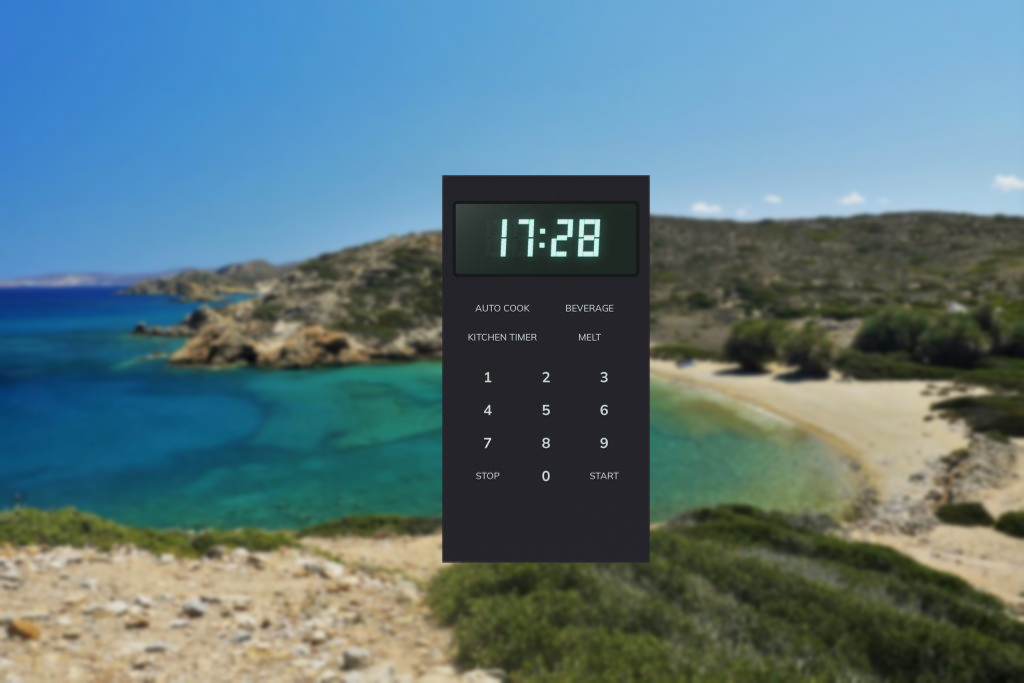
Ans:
17,28
